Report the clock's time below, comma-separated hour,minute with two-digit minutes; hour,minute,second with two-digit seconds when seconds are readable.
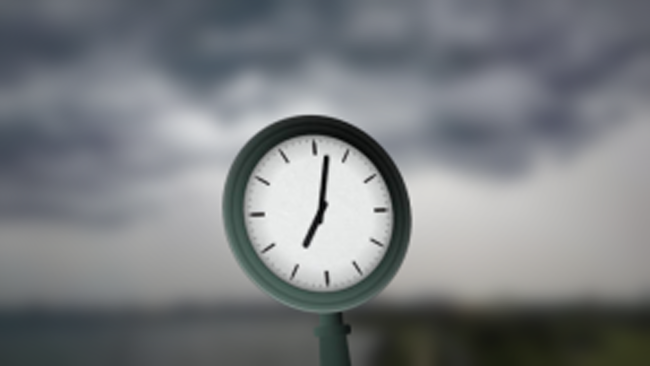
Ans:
7,02
